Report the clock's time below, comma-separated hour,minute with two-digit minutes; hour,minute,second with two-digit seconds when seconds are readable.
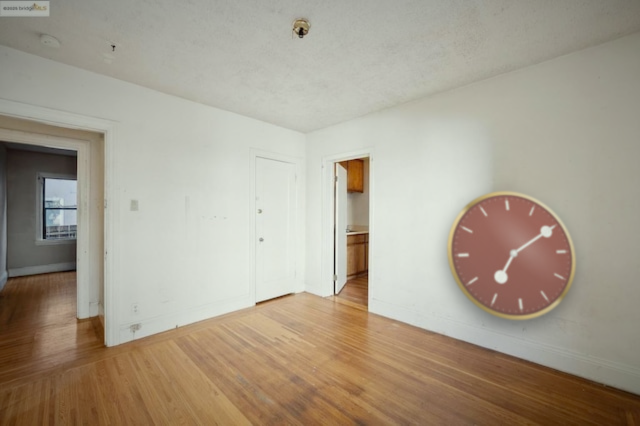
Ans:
7,10
